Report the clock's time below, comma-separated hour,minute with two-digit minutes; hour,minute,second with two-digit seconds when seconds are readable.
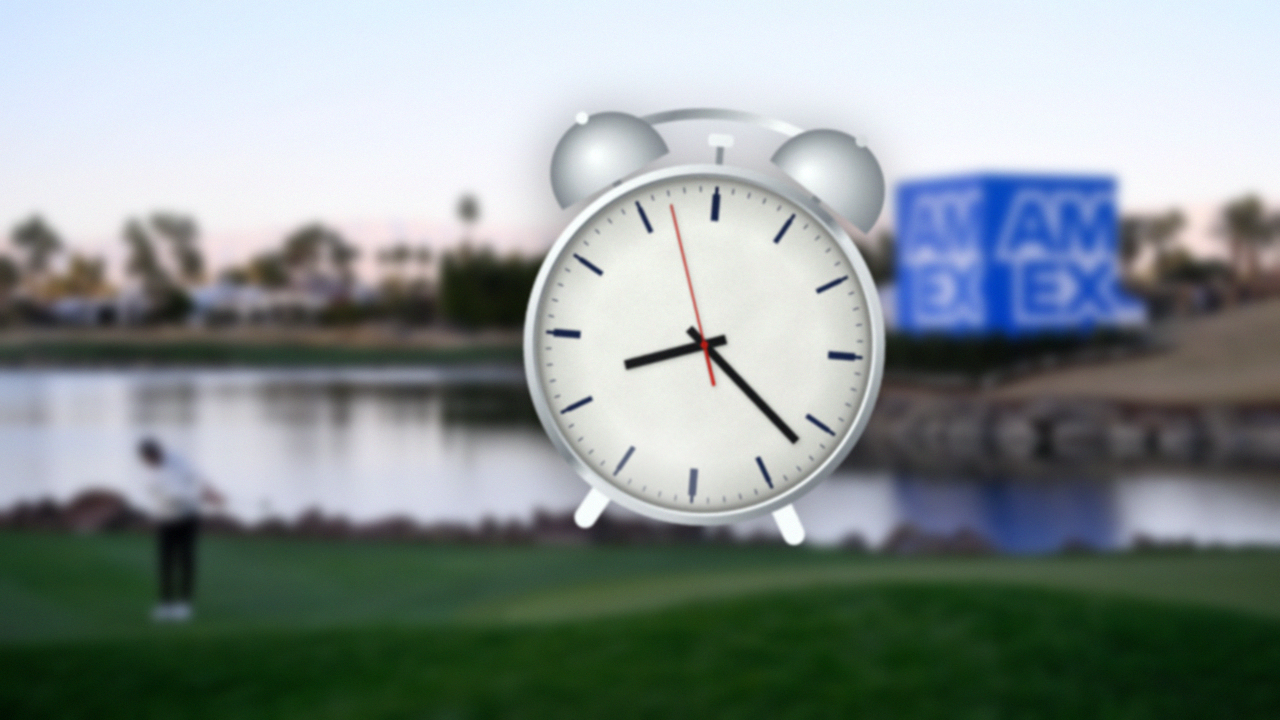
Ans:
8,21,57
